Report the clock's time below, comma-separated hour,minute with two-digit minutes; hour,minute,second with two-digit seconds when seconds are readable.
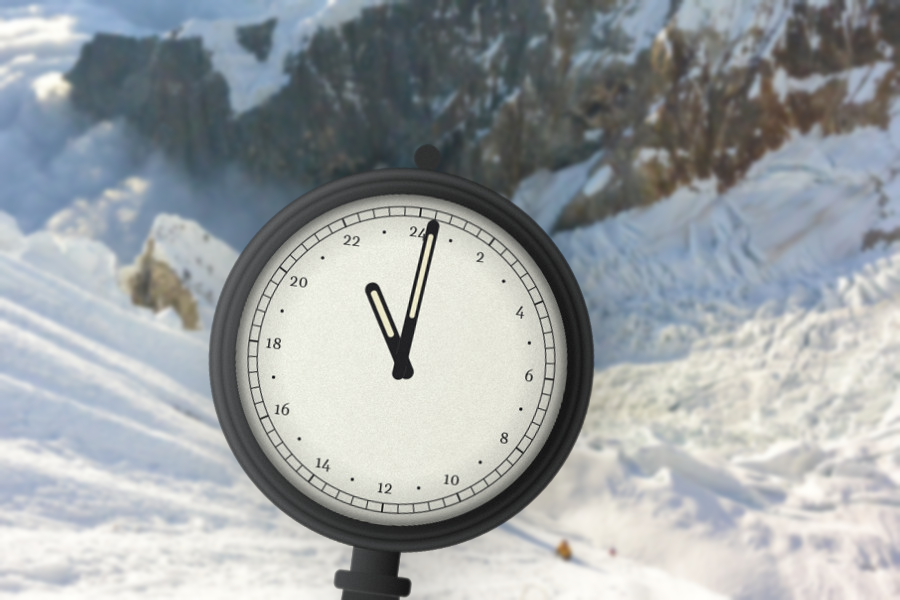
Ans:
22,01
